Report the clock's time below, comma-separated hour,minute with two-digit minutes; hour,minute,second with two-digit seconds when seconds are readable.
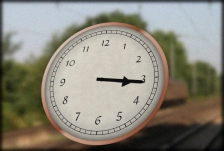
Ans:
3,16
